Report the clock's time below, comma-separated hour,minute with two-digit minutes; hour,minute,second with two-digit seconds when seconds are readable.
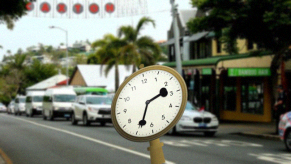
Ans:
2,34
